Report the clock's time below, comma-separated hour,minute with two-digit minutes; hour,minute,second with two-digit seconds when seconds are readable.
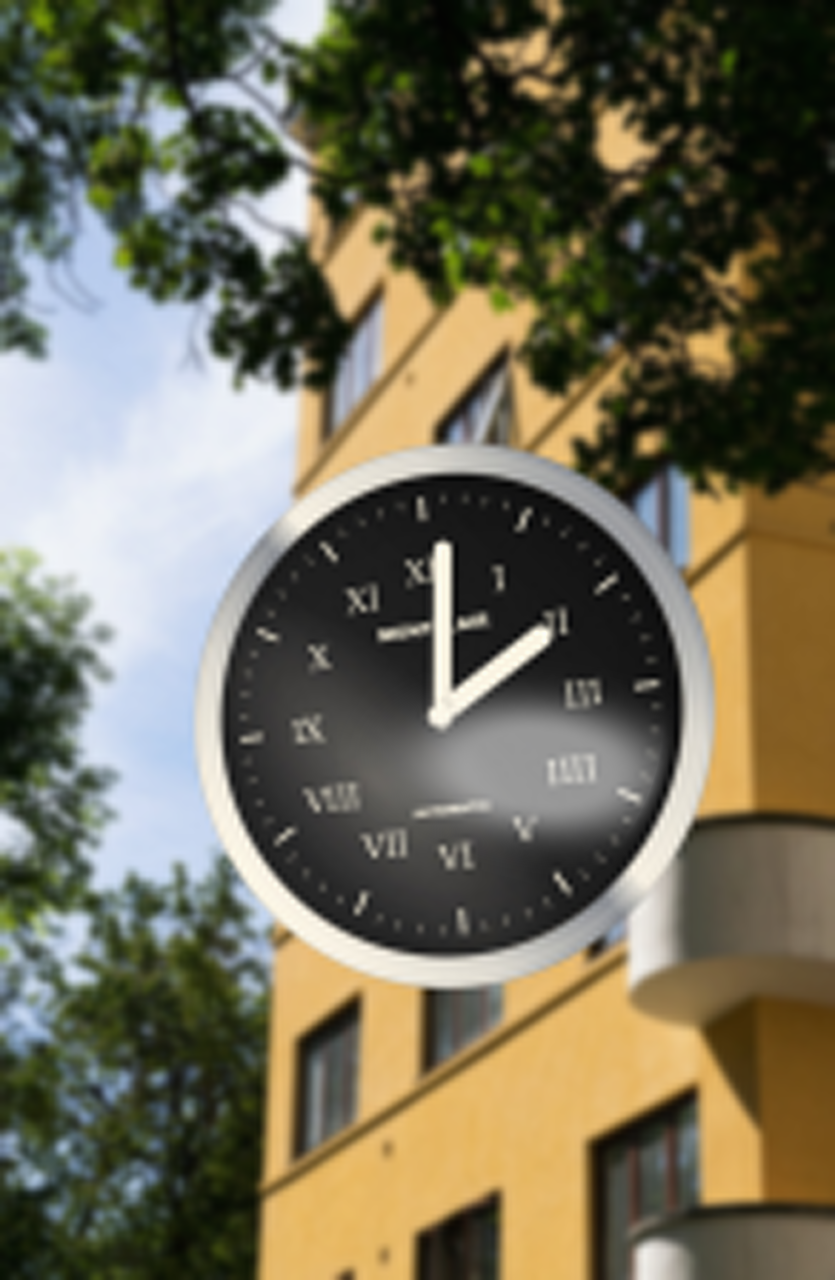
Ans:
2,01
